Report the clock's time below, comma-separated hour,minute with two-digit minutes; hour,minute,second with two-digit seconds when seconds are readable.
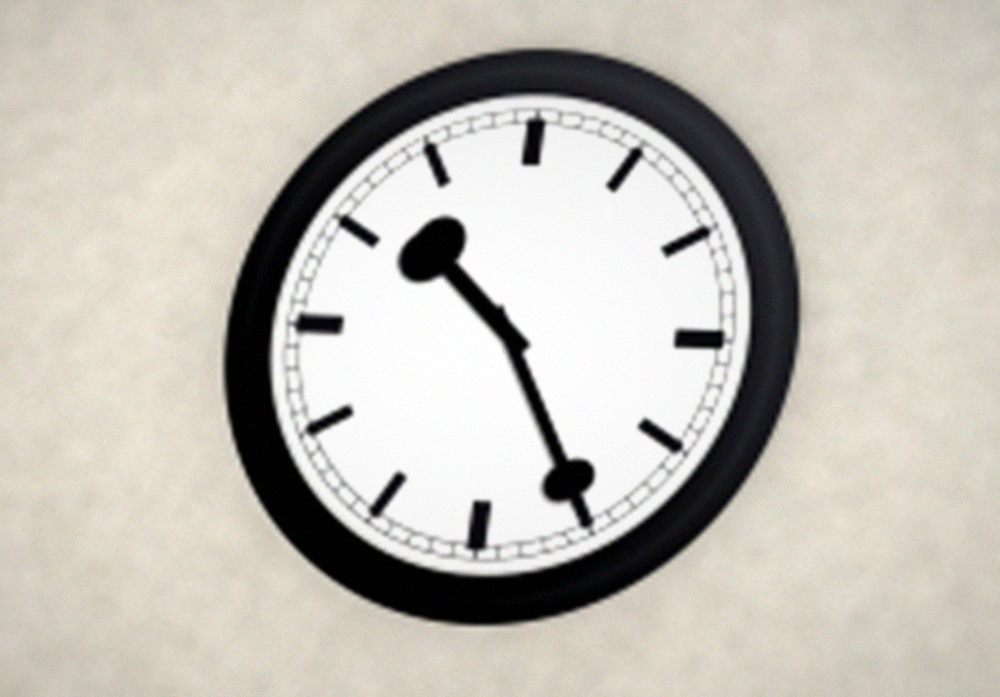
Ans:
10,25
